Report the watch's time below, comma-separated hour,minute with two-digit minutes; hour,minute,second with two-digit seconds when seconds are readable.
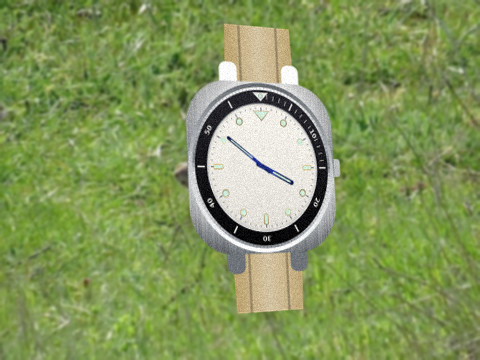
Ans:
3,51
